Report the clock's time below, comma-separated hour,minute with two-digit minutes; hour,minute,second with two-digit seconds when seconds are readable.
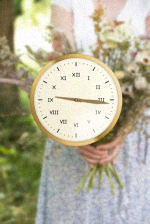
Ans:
9,16
